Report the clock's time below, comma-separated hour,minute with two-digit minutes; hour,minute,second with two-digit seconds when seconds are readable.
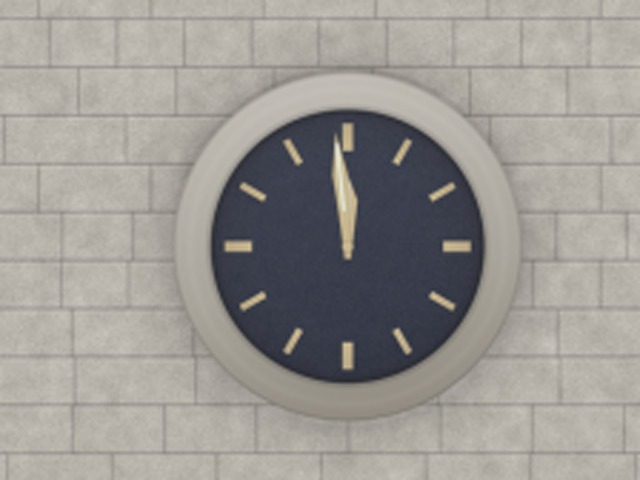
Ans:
11,59
